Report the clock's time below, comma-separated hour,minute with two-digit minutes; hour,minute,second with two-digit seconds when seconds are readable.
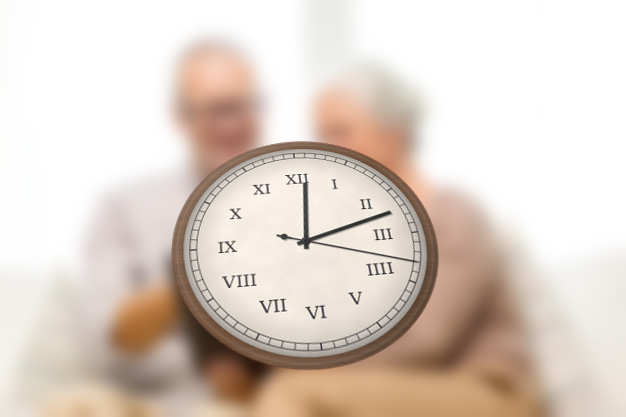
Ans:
12,12,18
